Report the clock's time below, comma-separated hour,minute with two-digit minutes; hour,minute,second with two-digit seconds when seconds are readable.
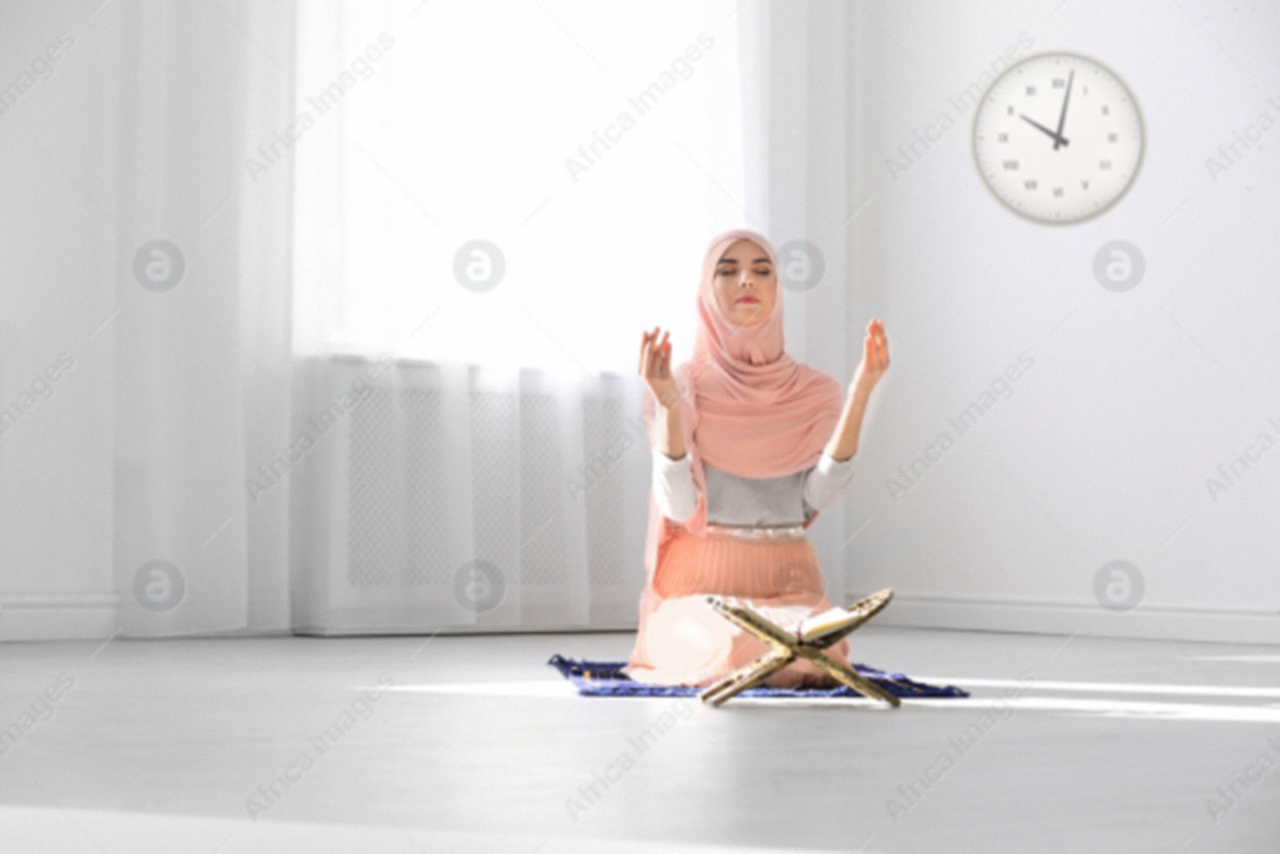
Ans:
10,02
